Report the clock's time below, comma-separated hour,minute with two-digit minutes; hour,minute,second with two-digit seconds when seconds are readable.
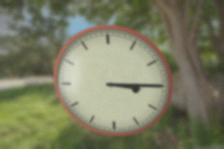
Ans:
3,15
